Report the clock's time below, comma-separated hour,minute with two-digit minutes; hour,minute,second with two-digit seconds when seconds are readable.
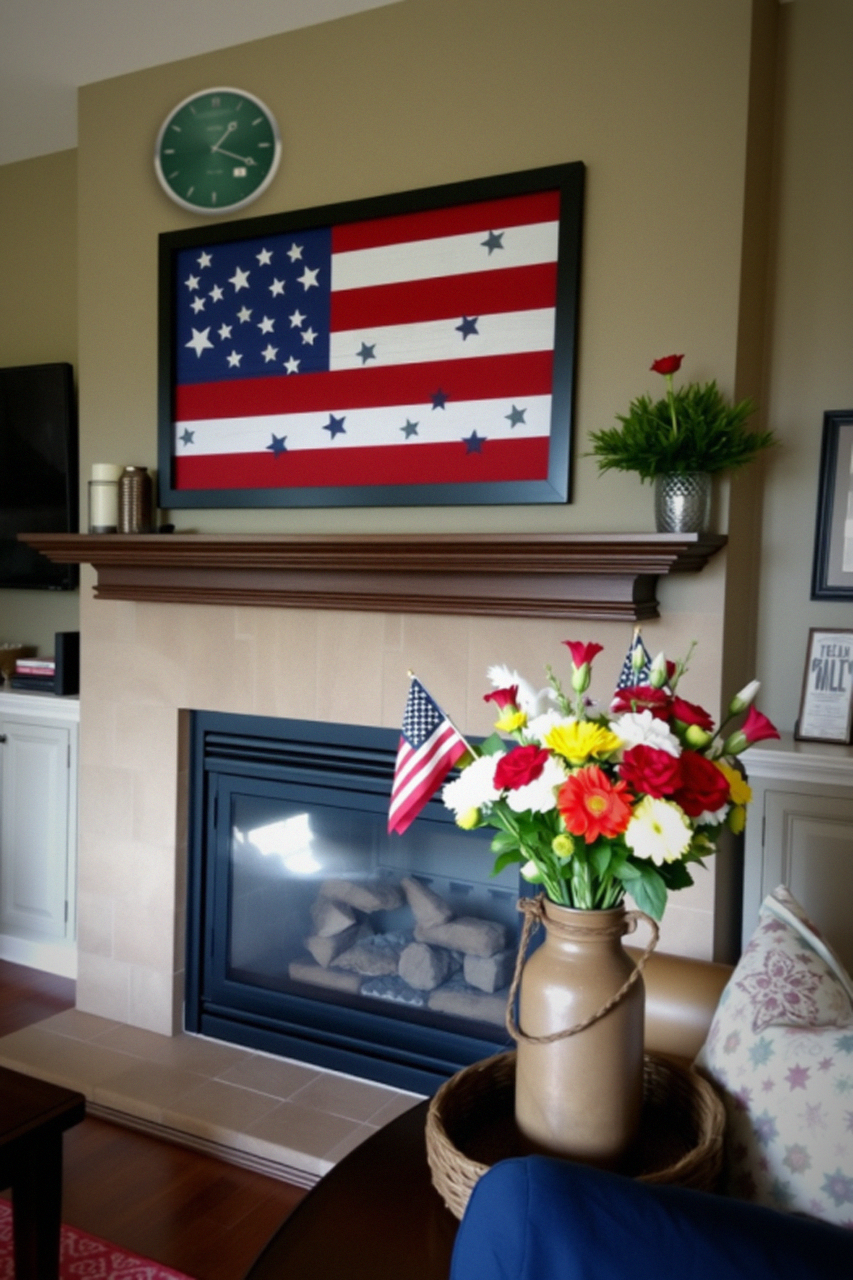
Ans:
1,19
